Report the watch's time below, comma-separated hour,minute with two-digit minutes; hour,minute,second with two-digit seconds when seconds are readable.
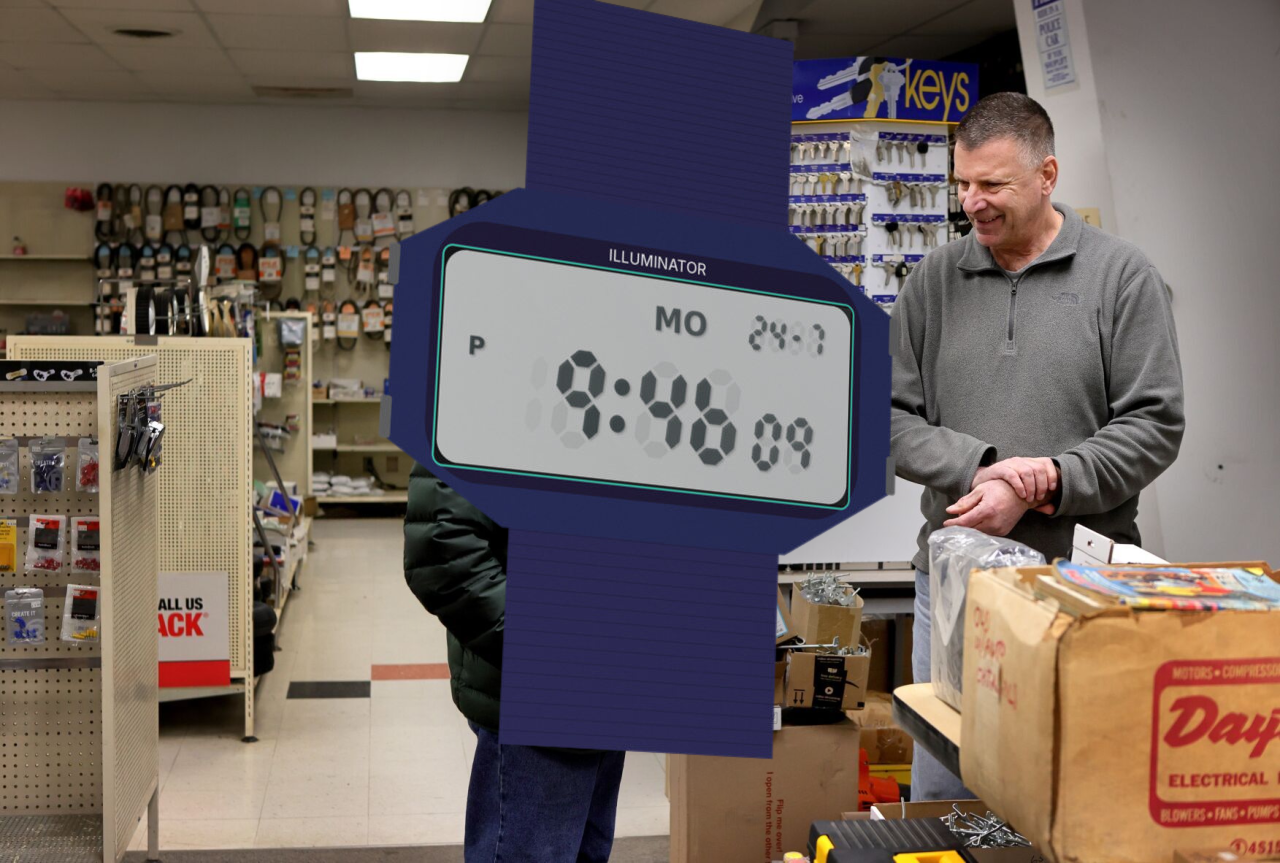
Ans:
9,46,09
